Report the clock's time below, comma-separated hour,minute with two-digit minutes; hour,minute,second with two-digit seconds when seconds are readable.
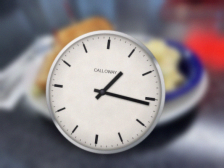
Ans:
1,16
